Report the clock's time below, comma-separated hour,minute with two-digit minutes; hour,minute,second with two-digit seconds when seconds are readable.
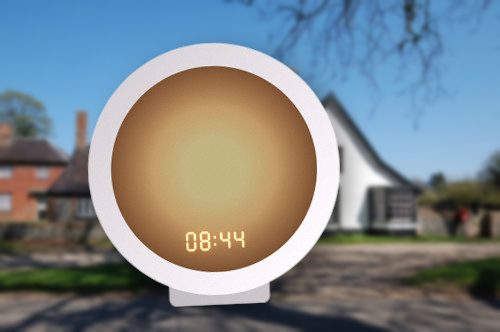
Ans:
8,44
